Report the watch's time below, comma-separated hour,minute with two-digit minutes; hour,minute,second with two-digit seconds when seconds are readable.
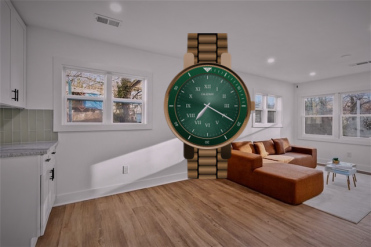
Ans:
7,20
